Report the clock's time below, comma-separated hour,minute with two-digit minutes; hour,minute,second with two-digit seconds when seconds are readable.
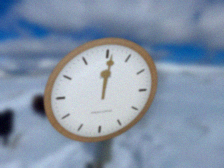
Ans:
12,01
